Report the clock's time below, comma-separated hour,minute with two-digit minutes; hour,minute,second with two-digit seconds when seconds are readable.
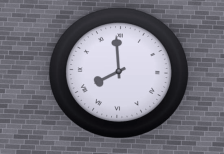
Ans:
7,59
